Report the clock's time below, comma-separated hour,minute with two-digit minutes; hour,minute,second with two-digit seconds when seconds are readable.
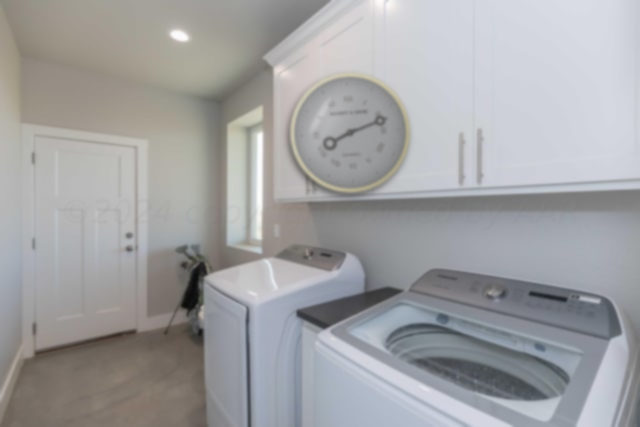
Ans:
8,12
